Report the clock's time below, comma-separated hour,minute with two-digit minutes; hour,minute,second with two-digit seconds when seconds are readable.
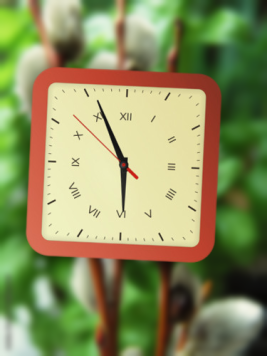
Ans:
5,55,52
